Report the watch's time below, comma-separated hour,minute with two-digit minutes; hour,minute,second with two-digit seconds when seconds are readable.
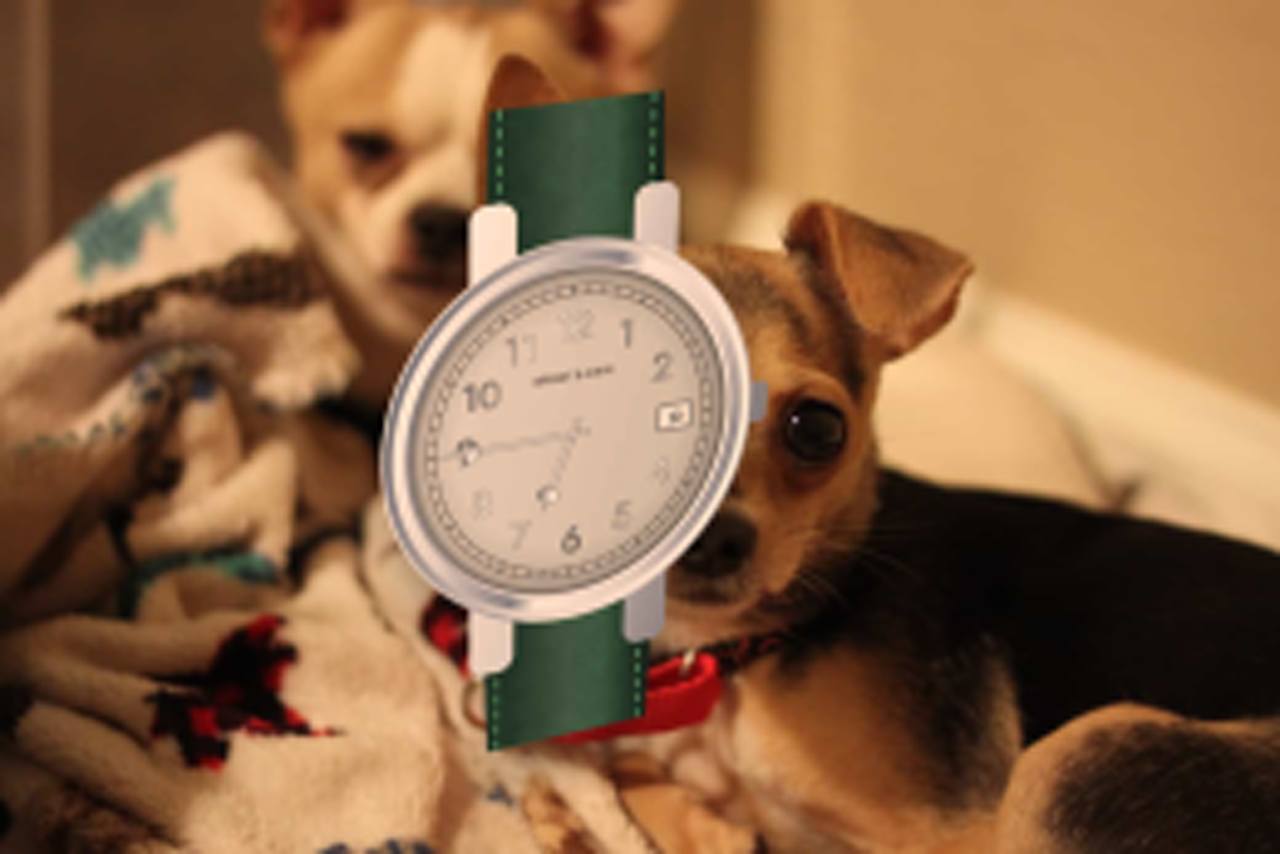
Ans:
6,45
